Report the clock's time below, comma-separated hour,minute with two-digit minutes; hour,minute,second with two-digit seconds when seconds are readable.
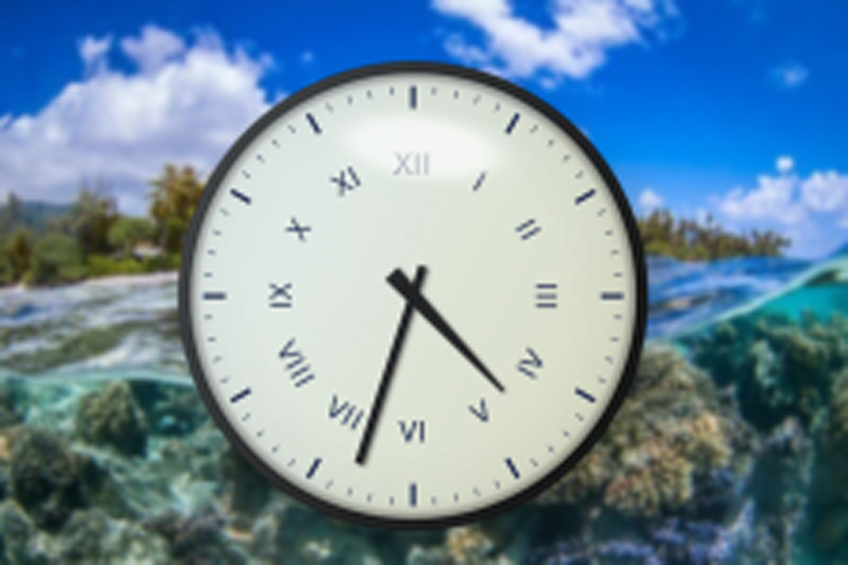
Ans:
4,33
